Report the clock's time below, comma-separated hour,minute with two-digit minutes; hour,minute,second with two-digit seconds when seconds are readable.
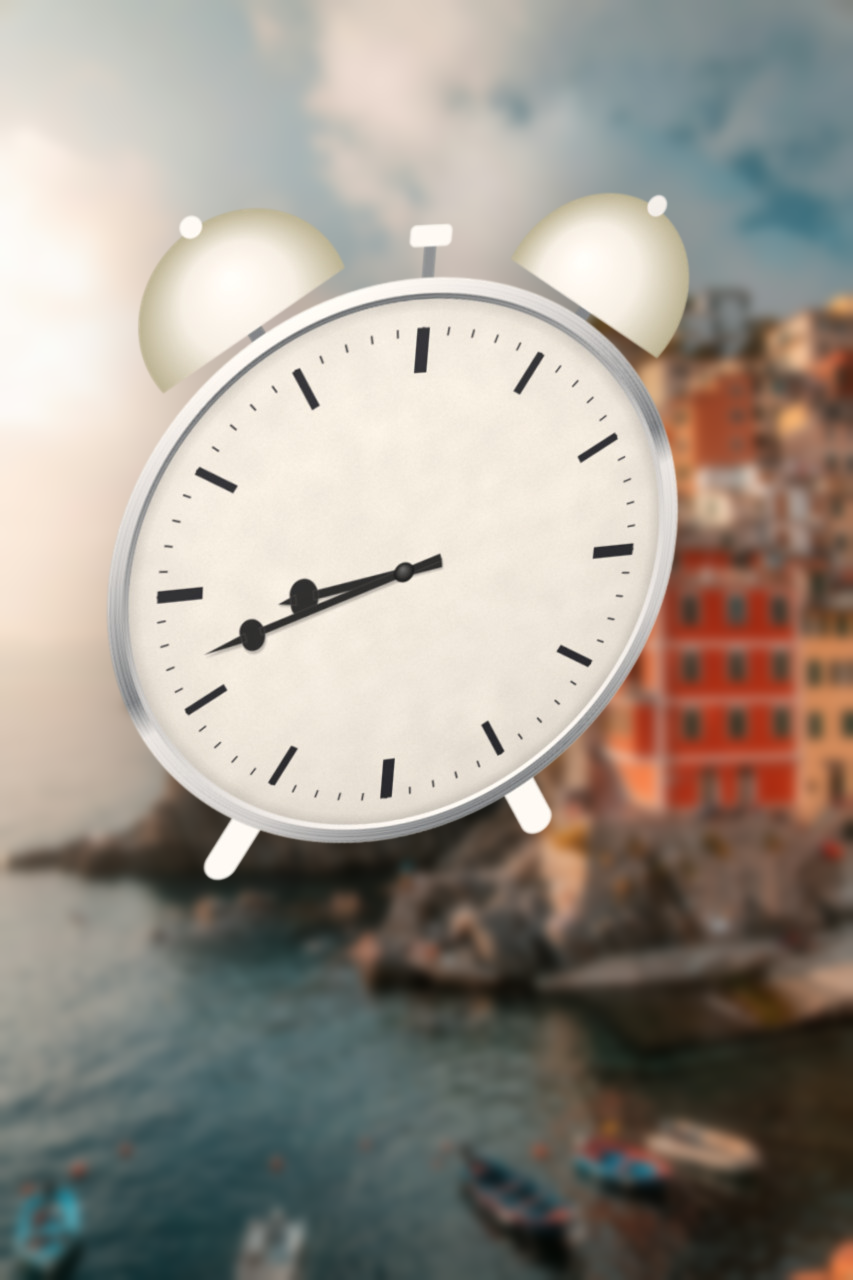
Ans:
8,42
